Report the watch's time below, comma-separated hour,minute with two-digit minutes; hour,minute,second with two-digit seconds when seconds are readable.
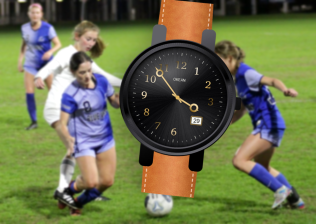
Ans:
3,53
